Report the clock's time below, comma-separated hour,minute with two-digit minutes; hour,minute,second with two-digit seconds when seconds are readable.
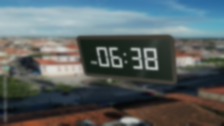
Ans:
6,38
